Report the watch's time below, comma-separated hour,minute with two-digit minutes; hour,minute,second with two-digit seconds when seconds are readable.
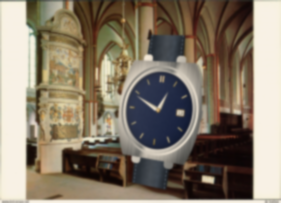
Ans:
12,49
